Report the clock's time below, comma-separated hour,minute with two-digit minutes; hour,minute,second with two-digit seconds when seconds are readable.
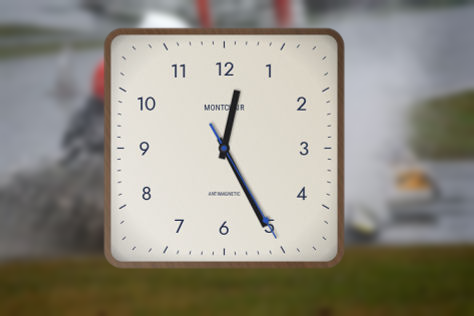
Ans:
12,25,25
